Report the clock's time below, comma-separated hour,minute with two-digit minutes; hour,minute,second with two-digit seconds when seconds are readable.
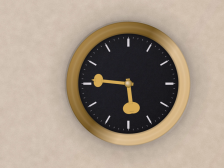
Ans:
5,46
